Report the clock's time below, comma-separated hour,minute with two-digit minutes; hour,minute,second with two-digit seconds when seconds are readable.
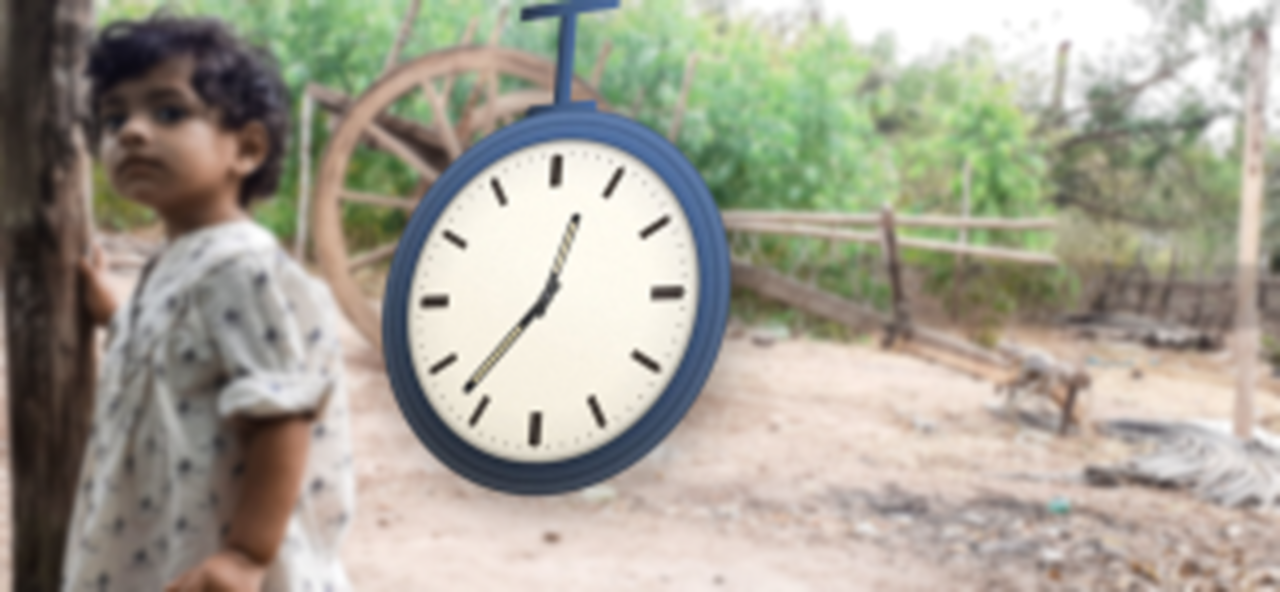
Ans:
12,37
